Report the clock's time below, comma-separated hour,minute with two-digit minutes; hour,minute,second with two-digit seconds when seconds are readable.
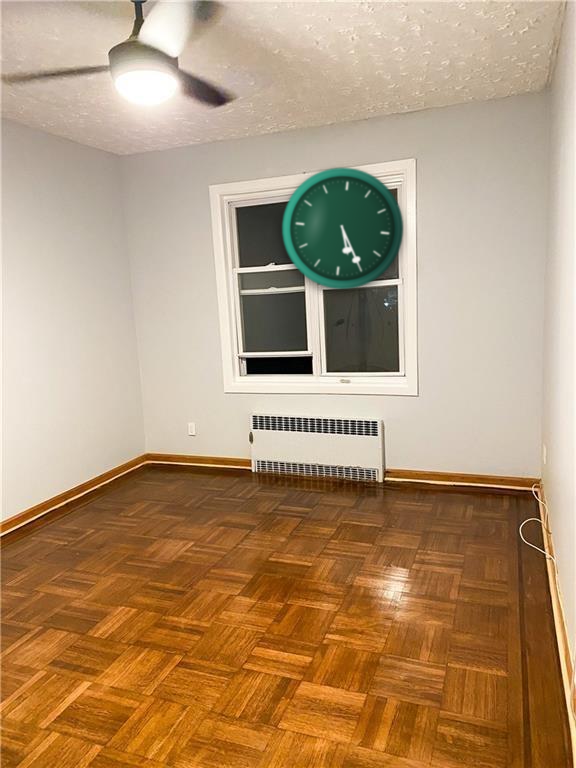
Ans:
5,25
